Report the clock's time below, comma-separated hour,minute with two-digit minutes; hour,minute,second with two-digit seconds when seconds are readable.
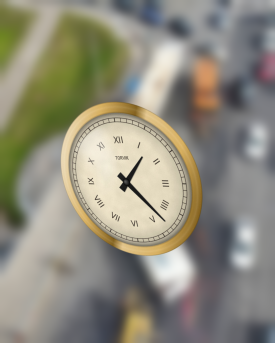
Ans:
1,23
